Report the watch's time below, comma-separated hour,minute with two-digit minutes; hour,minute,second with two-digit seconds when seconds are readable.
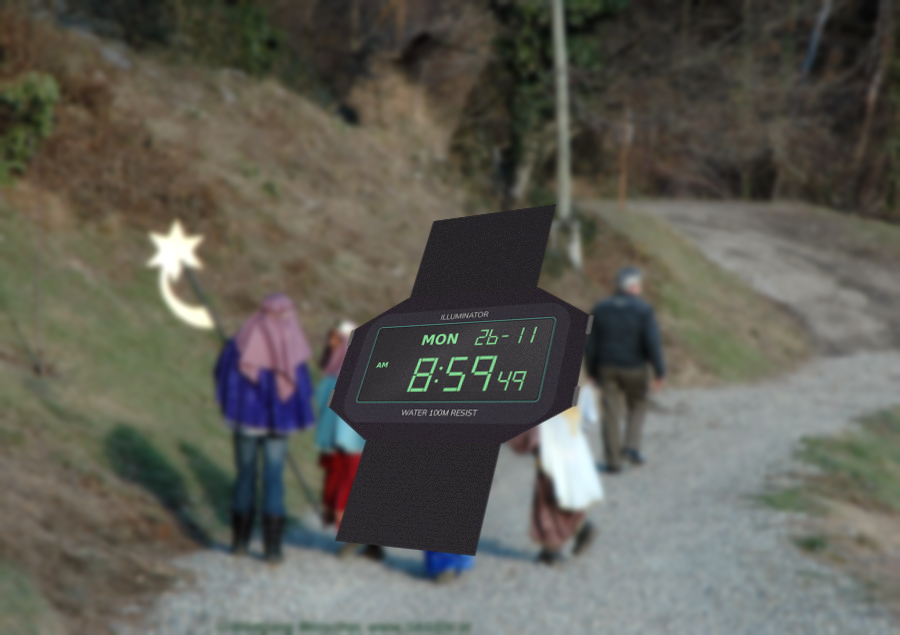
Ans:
8,59,49
